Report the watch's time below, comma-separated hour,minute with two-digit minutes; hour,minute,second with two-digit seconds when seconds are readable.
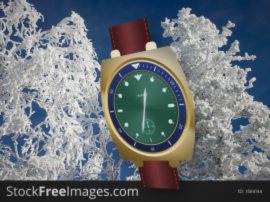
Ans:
12,33
